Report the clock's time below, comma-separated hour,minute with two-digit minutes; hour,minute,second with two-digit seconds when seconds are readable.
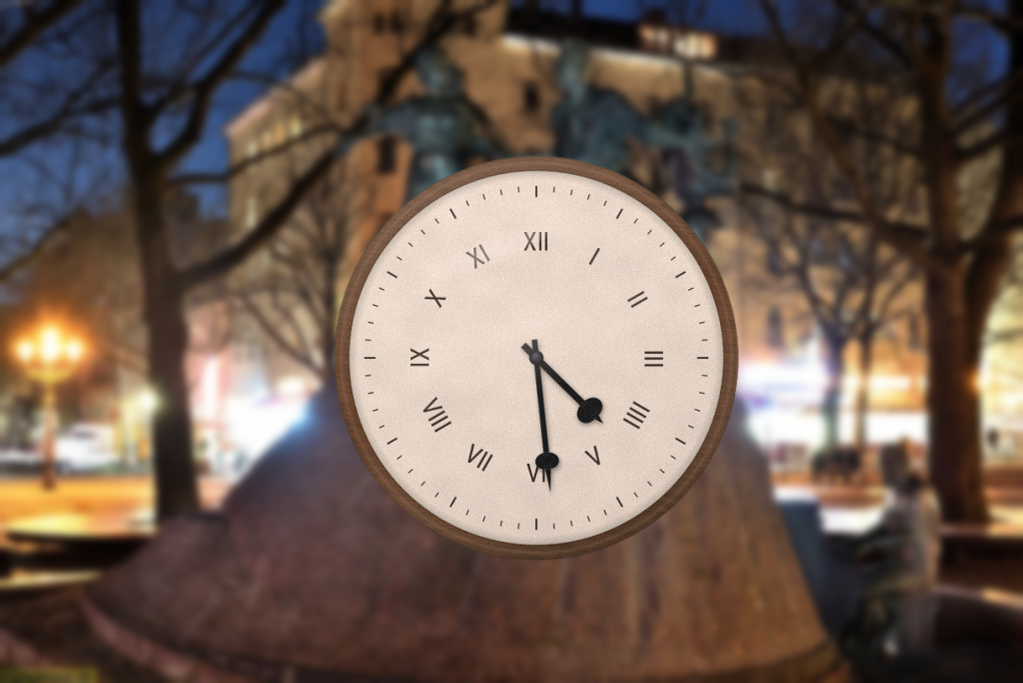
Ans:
4,29
